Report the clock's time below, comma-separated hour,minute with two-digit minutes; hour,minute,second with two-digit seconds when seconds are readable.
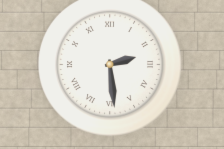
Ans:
2,29
